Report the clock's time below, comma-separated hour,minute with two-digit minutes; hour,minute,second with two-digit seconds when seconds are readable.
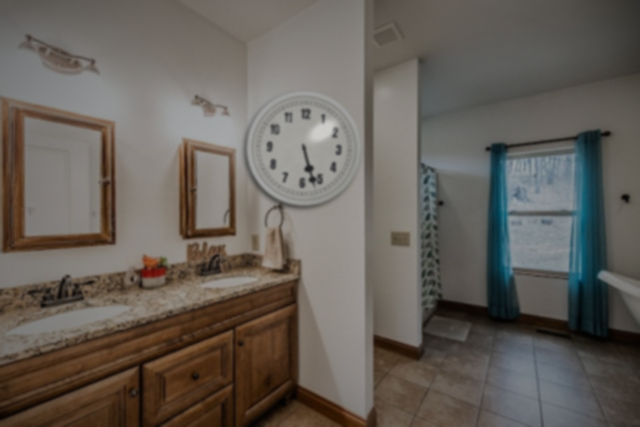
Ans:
5,27
